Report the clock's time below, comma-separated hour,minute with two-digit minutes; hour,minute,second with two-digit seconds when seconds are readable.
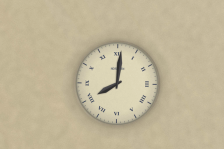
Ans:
8,01
